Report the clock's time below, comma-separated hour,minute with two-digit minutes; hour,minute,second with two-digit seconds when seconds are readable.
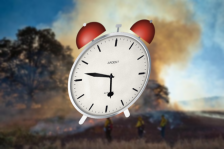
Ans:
5,47
